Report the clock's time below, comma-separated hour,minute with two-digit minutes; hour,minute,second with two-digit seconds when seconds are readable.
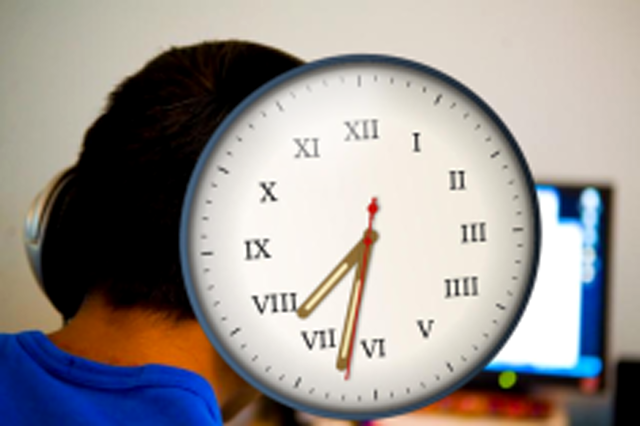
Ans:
7,32,32
